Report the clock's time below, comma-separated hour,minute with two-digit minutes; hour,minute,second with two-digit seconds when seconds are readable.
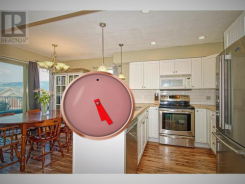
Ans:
5,25
